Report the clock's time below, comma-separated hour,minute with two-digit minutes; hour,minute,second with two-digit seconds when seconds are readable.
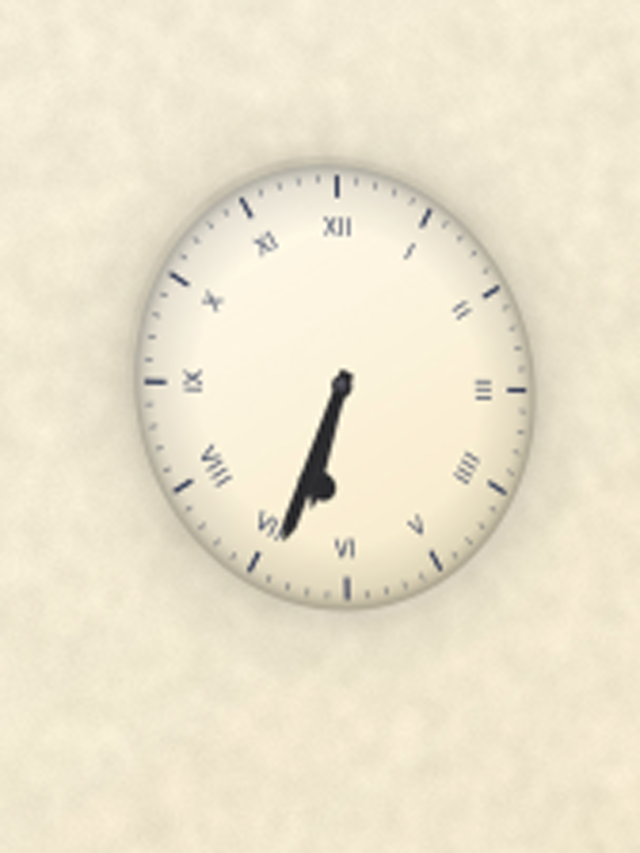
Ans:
6,34
